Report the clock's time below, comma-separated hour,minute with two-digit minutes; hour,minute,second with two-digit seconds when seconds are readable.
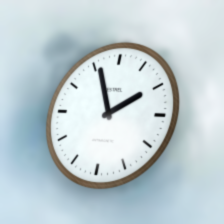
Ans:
1,56
